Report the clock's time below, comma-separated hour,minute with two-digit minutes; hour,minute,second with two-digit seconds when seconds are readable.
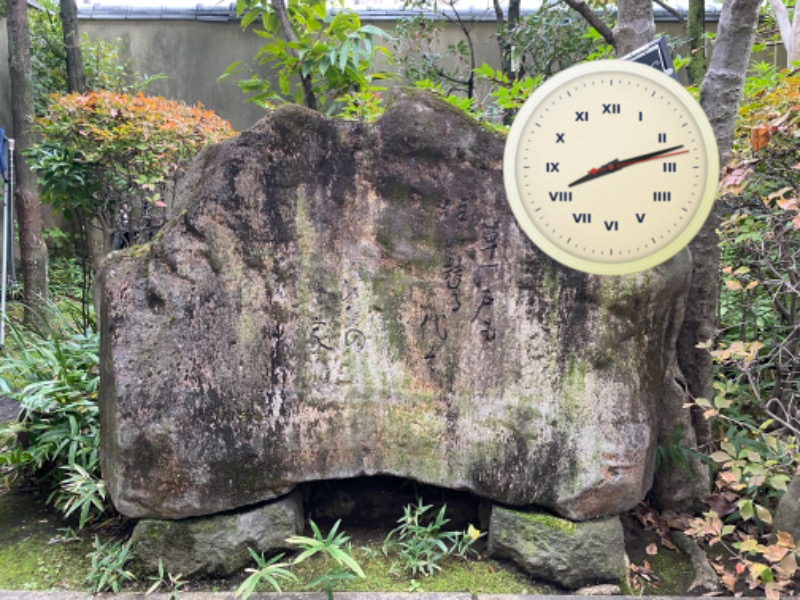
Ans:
8,12,13
